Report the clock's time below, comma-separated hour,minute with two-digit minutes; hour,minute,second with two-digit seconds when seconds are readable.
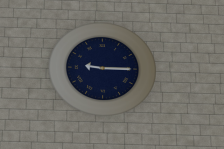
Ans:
9,15
